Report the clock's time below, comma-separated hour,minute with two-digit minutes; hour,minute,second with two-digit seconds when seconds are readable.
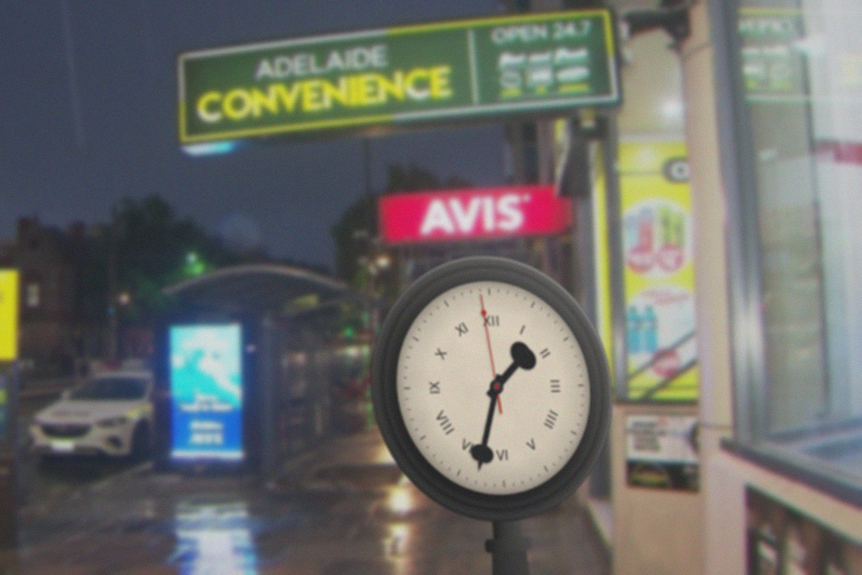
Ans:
1,32,59
